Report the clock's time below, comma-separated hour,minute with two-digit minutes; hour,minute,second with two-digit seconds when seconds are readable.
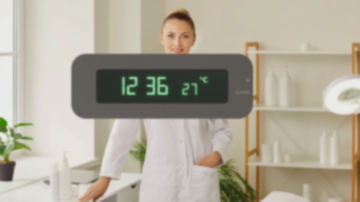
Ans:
12,36
